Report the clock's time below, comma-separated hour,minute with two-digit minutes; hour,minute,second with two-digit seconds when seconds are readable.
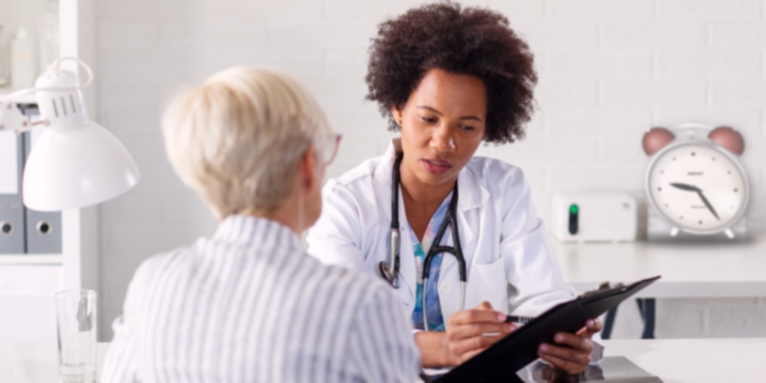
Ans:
9,25
